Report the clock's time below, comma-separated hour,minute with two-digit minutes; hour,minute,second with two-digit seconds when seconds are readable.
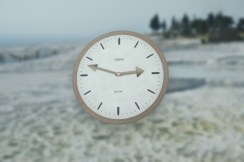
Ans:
2,48
